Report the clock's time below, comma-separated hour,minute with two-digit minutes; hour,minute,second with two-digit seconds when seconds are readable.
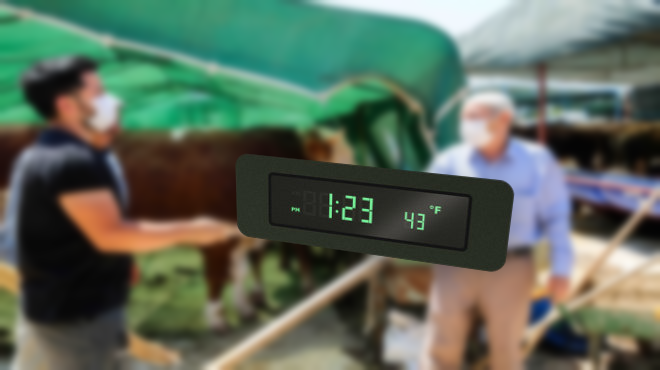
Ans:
1,23
